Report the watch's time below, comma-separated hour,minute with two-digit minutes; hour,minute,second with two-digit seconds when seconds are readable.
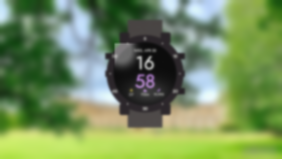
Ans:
16,58
